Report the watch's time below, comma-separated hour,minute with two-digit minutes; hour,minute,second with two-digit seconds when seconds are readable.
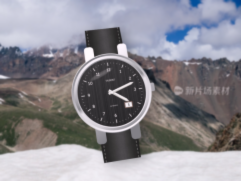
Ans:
4,12
